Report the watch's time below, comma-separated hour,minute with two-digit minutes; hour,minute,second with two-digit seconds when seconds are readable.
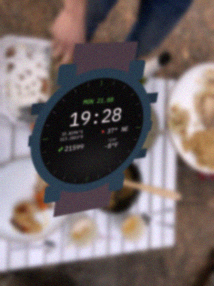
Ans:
19,28
